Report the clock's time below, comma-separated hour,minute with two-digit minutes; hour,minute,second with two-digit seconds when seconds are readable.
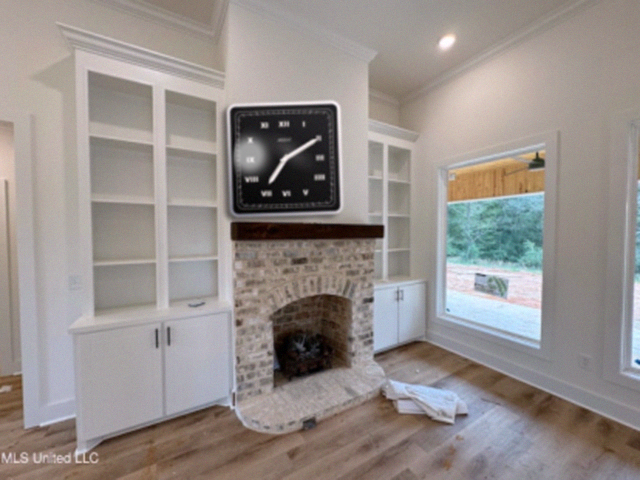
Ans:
7,10
